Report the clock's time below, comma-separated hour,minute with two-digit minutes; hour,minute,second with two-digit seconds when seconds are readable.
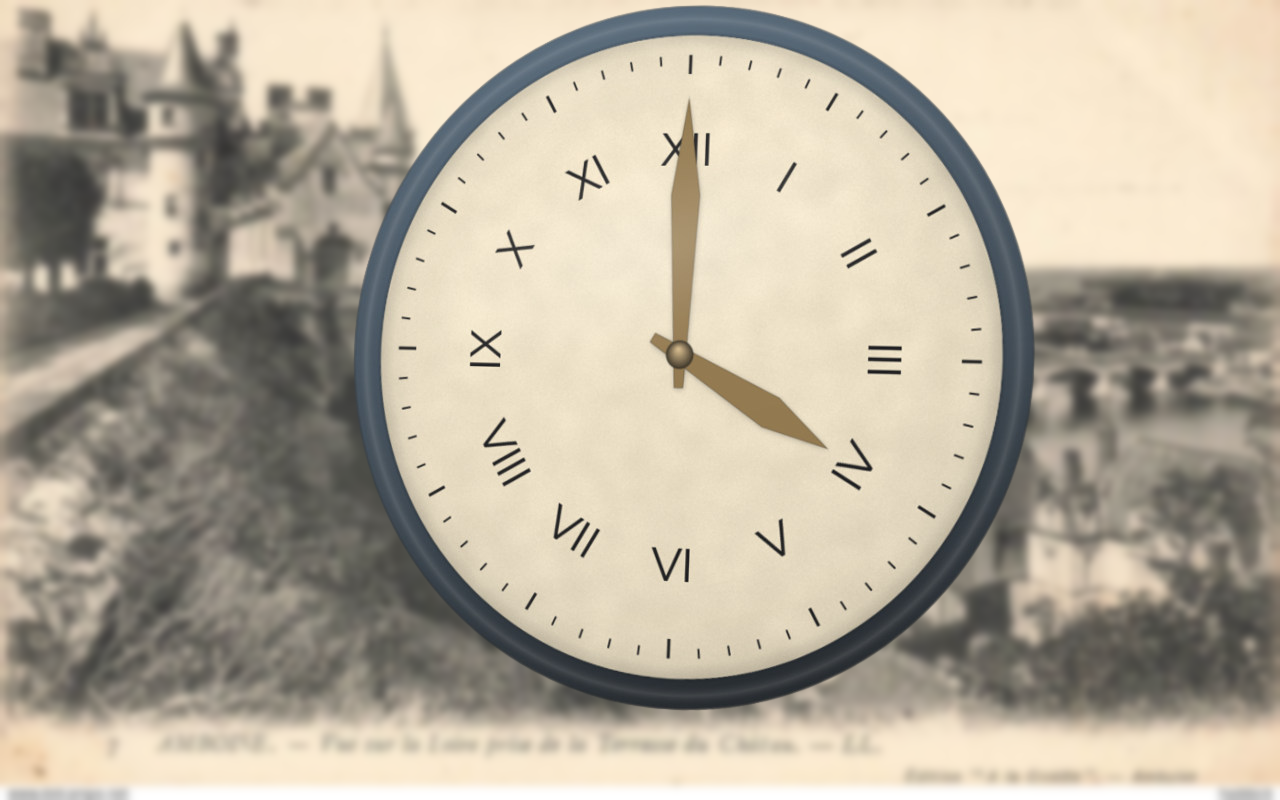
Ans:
4,00
